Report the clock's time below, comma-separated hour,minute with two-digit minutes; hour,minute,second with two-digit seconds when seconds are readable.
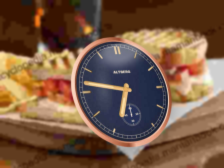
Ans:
6,47
